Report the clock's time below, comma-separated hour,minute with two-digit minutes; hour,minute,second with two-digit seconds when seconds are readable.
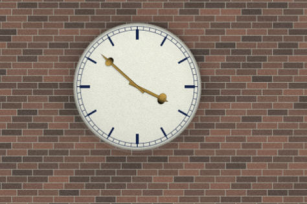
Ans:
3,52
